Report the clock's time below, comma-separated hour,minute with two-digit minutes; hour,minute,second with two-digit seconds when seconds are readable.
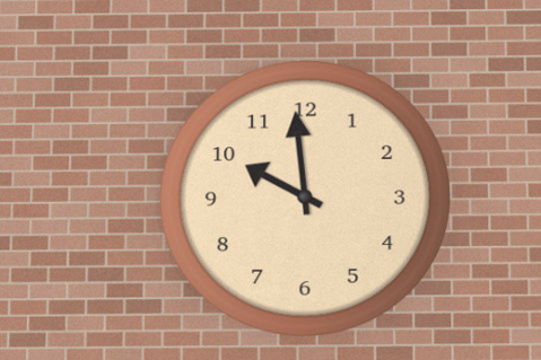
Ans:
9,59
